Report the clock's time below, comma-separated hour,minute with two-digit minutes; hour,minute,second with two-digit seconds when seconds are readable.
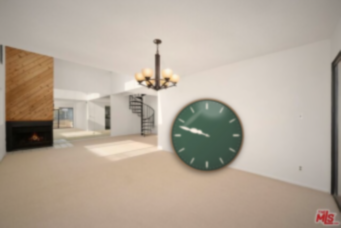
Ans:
9,48
